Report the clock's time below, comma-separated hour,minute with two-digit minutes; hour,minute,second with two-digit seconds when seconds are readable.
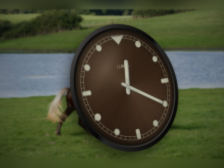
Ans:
12,20
